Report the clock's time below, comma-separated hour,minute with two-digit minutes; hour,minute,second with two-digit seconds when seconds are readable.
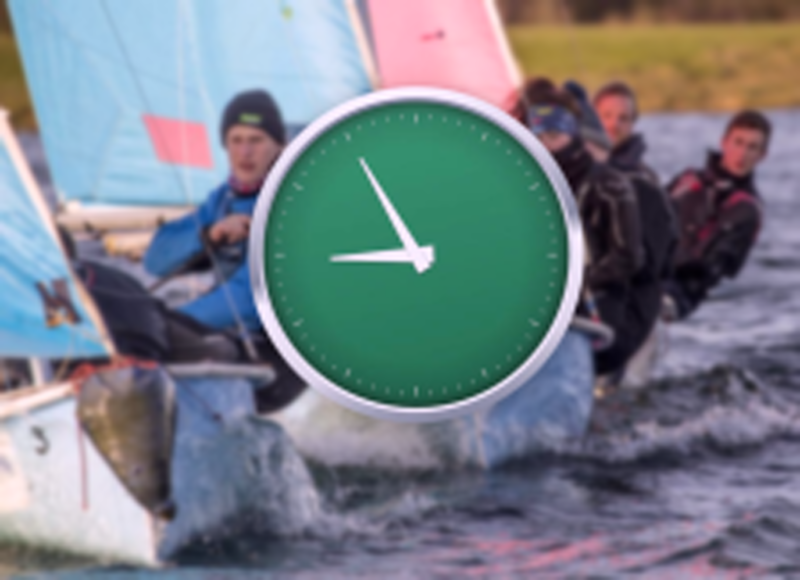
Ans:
8,55
